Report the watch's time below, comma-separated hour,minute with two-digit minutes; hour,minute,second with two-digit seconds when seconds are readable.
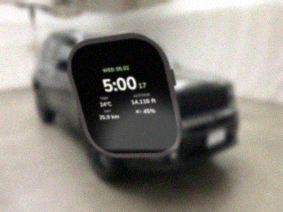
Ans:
5,00
